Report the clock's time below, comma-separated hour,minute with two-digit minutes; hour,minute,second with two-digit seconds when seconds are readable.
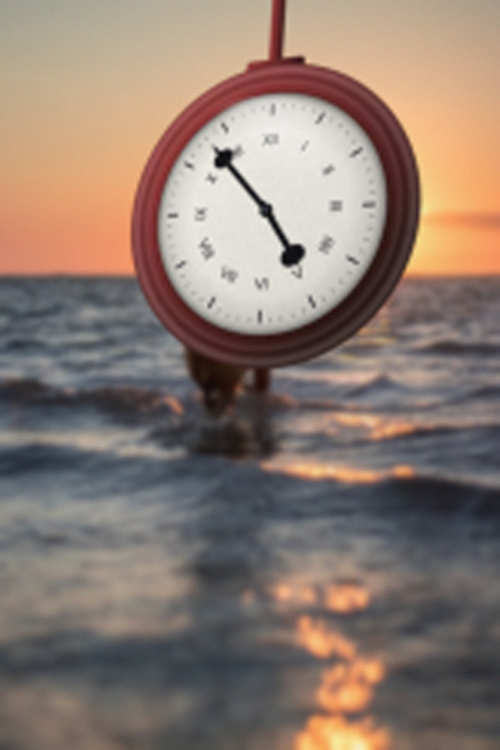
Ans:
4,53
